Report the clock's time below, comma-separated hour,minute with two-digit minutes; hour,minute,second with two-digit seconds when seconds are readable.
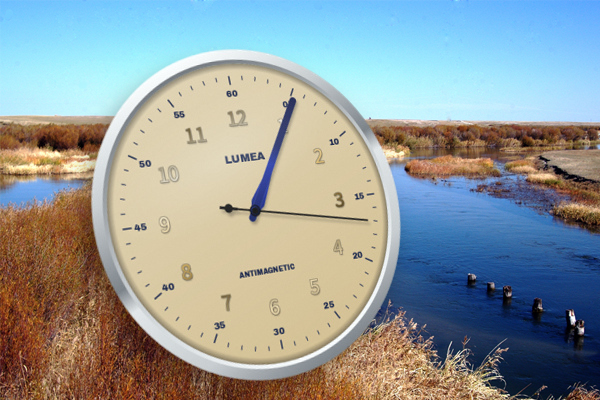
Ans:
1,05,17
